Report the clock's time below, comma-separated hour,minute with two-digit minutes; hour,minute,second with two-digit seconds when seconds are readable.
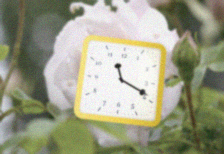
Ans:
11,19
